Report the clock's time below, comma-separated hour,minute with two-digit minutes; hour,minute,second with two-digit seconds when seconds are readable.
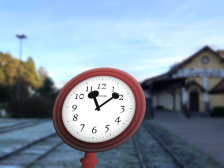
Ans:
11,08
